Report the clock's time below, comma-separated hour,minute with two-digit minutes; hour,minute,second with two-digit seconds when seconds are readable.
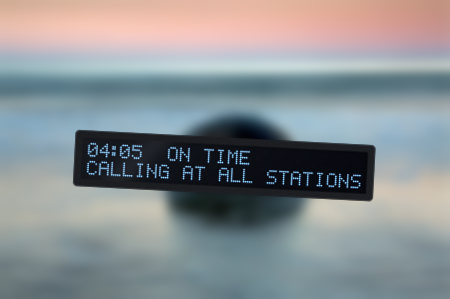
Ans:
4,05
